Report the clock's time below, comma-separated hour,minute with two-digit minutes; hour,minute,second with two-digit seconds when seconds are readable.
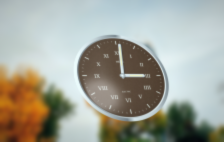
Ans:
3,01
